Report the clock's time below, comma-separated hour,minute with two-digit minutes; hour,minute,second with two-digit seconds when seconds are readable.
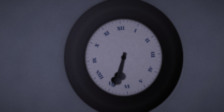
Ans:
6,34
